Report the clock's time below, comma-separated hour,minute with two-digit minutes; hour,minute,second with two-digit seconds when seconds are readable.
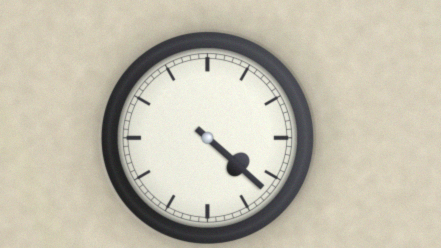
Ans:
4,22
